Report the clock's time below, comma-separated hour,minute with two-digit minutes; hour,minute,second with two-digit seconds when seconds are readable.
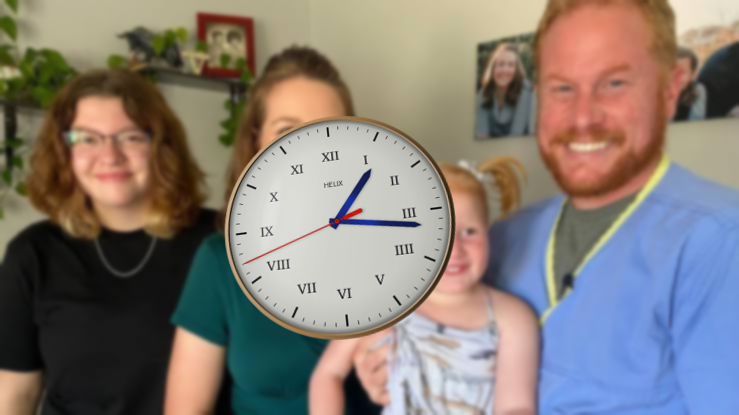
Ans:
1,16,42
